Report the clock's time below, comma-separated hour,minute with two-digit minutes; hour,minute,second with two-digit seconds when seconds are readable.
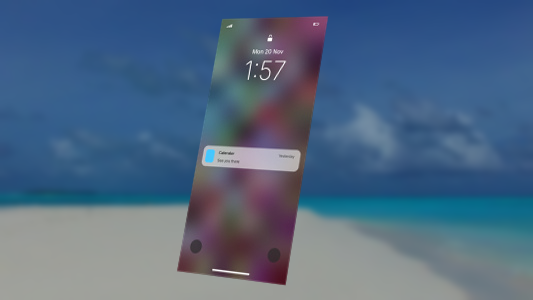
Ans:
1,57
